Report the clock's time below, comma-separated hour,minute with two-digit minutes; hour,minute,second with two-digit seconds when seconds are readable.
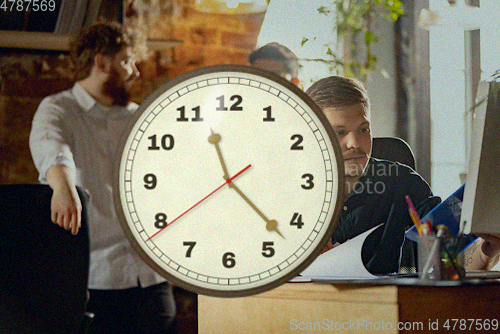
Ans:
11,22,39
